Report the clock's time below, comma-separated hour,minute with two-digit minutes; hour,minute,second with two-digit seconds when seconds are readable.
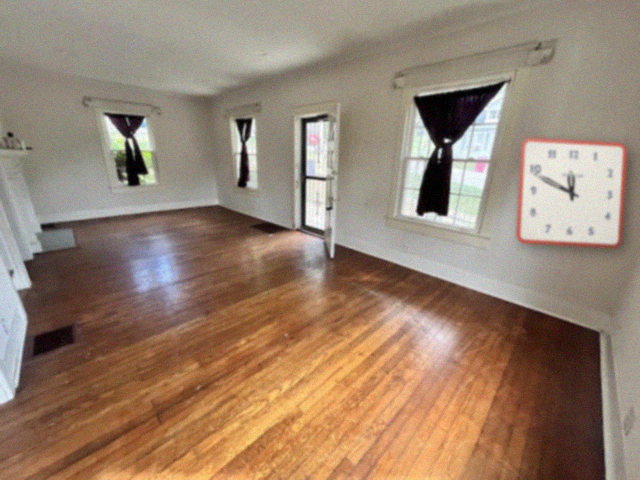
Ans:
11,49
